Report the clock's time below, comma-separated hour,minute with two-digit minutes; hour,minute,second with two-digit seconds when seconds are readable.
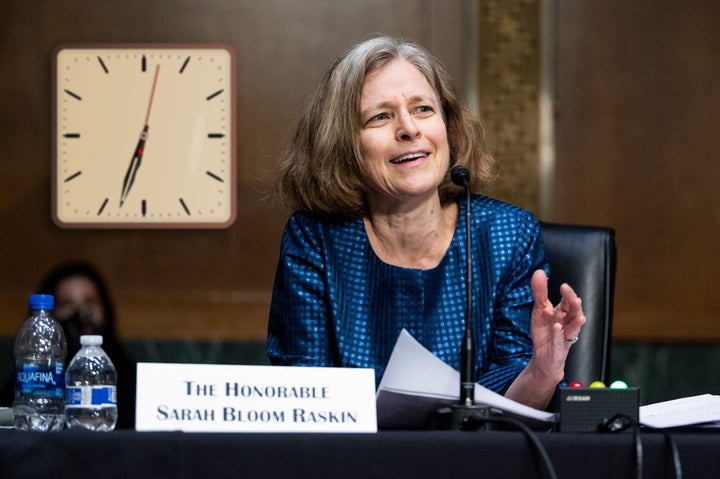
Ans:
6,33,02
